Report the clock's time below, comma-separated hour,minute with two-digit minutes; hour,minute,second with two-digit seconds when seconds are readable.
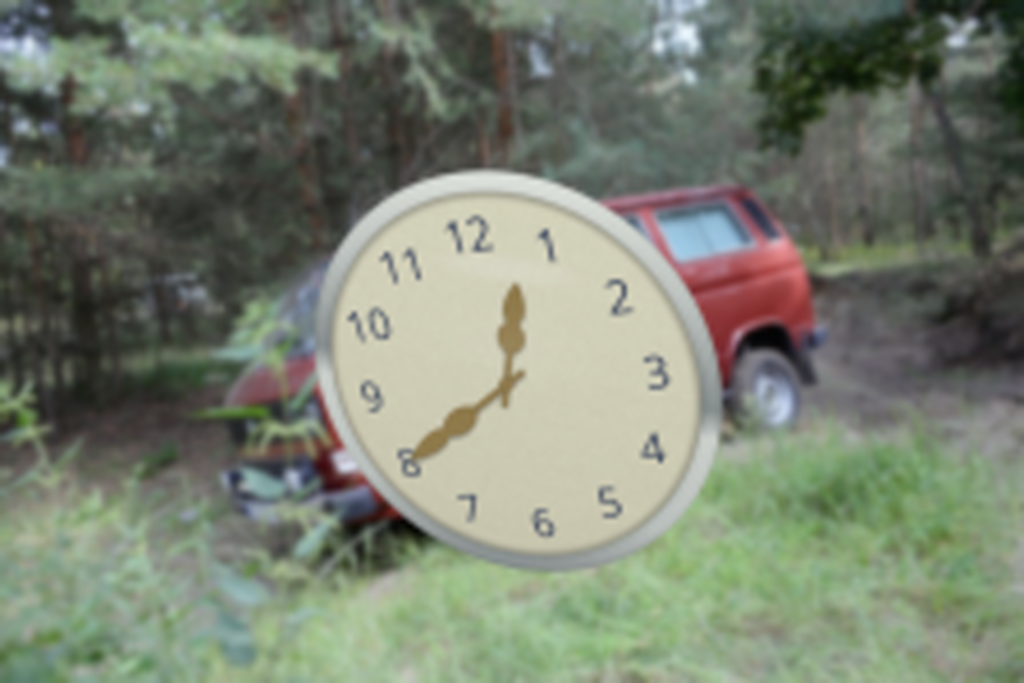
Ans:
12,40
